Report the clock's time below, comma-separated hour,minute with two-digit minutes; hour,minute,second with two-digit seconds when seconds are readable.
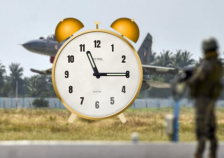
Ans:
11,15
